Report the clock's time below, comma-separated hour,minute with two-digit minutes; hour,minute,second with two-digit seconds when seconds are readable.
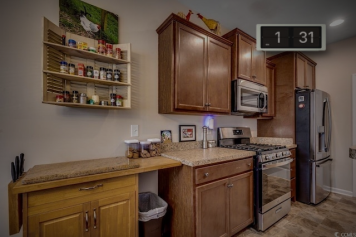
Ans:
1,31
